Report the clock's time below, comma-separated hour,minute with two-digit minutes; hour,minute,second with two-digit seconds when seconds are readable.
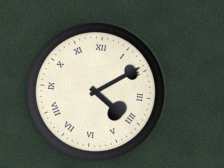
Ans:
4,09
